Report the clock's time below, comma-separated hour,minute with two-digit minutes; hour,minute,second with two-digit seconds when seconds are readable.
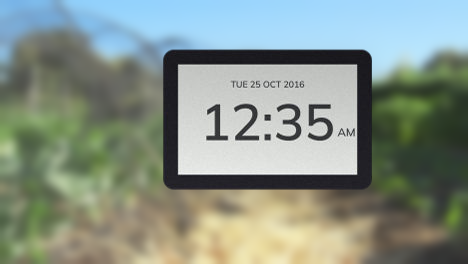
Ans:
12,35
